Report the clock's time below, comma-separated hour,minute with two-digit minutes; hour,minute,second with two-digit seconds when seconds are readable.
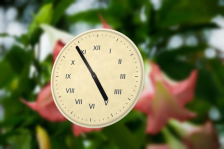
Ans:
4,54
